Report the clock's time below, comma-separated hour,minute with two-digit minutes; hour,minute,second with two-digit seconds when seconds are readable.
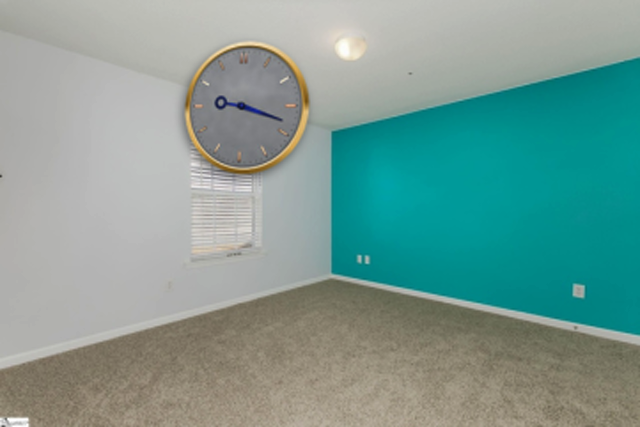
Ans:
9,18
